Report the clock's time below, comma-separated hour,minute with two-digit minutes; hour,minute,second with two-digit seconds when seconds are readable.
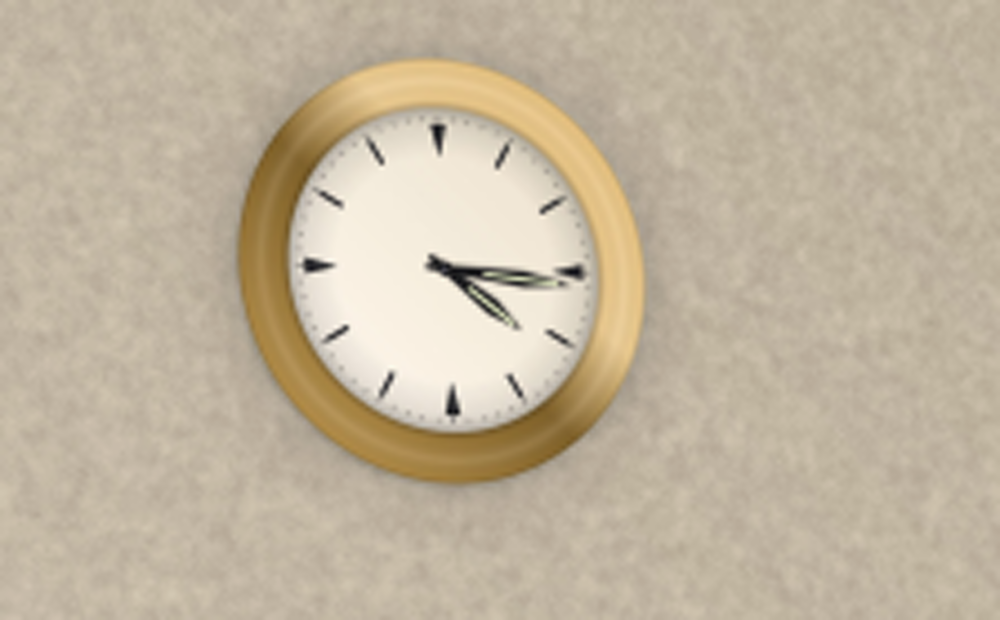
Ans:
4,16
